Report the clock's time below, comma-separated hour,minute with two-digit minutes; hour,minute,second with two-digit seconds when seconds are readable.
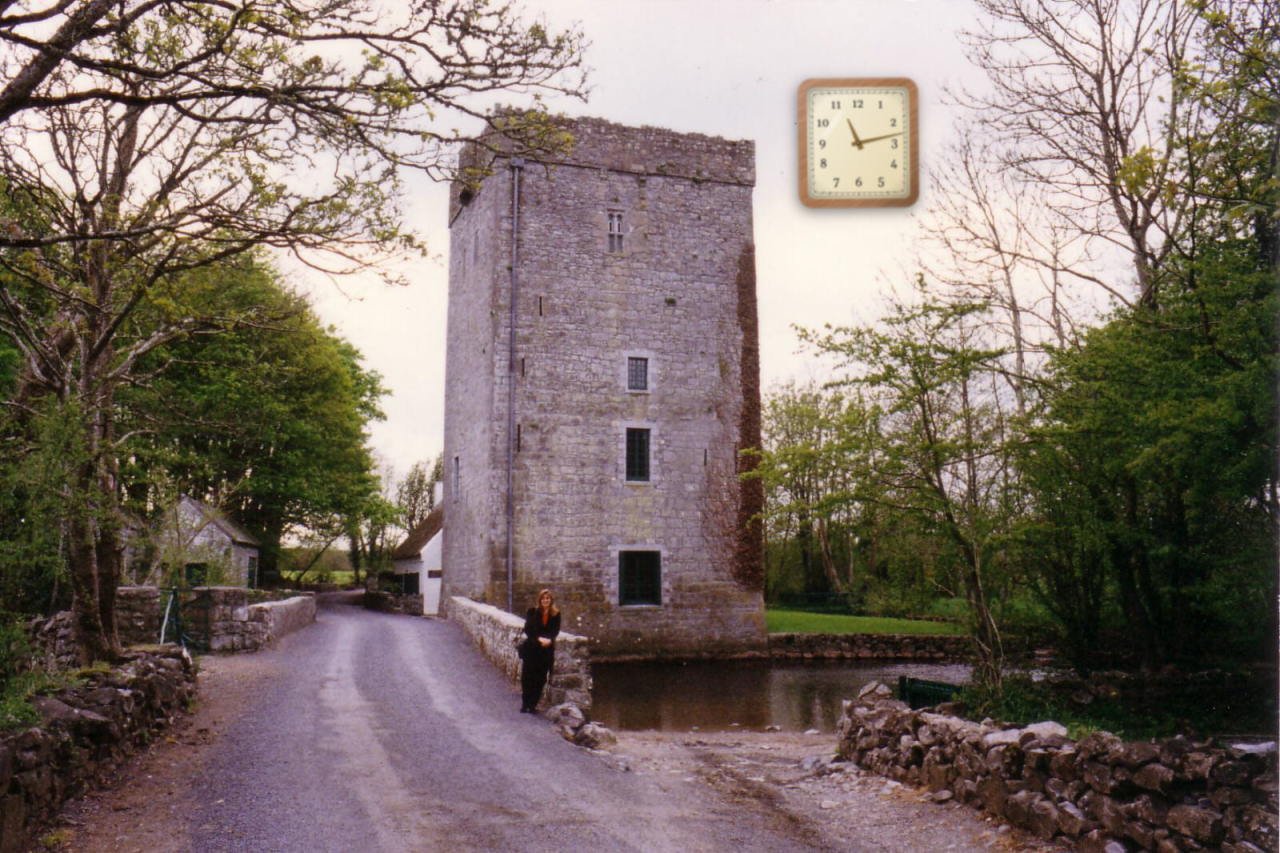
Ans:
11,13
